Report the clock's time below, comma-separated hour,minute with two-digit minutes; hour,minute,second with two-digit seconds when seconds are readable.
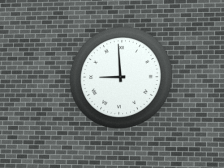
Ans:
8,59
